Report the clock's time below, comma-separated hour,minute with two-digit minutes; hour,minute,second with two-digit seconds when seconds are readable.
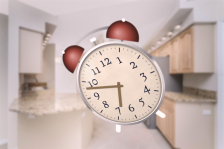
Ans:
6,48
